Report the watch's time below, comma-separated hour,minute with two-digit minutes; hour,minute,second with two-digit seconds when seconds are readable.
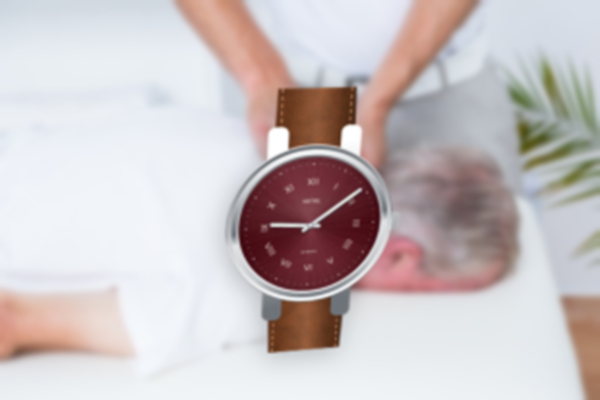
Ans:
9,09
